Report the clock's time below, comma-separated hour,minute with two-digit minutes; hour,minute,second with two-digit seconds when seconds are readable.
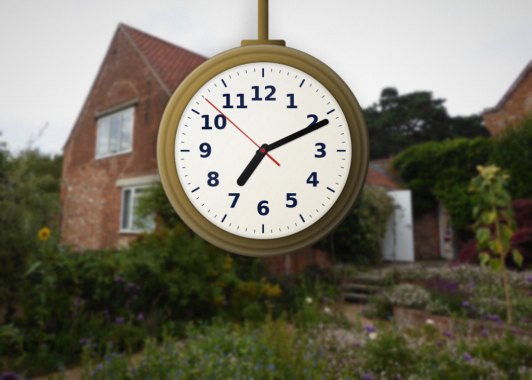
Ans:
7,10,52
